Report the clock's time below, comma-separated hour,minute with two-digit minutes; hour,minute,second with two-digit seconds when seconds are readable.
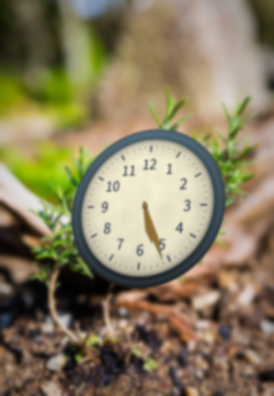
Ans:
5,26
